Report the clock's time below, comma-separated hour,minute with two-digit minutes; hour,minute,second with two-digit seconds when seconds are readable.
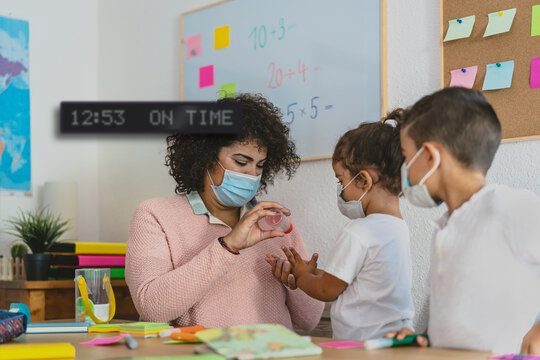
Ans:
12,53
